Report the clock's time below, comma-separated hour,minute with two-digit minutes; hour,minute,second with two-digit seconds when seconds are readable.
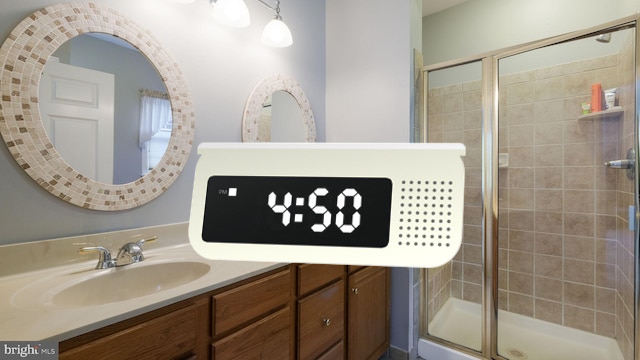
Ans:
4,50
